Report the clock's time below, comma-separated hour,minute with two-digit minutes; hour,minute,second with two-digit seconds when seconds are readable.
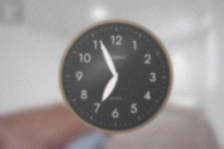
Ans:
6,56
